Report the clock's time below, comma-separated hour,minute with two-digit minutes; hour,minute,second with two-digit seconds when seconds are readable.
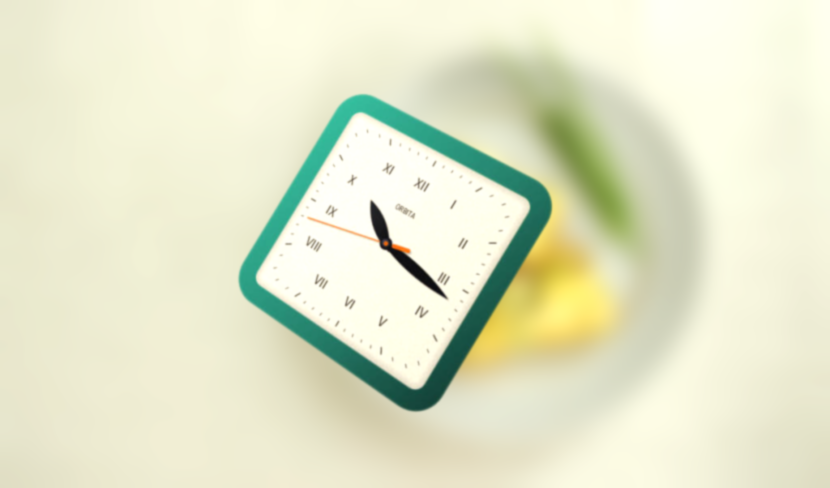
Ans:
10,16,43
